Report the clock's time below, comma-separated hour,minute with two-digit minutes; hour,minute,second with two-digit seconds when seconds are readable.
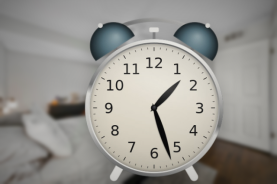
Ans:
1,27
